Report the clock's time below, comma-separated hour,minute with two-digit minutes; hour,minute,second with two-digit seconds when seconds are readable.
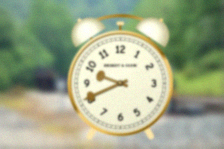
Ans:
9,41
